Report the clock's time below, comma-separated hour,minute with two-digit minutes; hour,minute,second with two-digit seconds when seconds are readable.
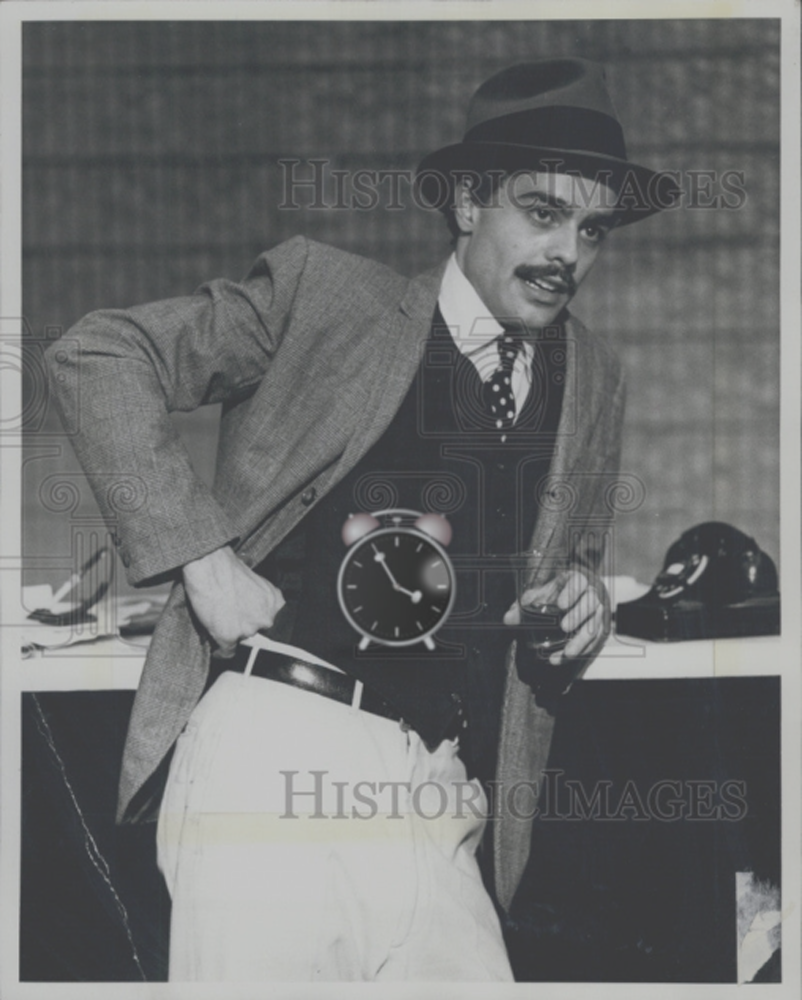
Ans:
3,55
